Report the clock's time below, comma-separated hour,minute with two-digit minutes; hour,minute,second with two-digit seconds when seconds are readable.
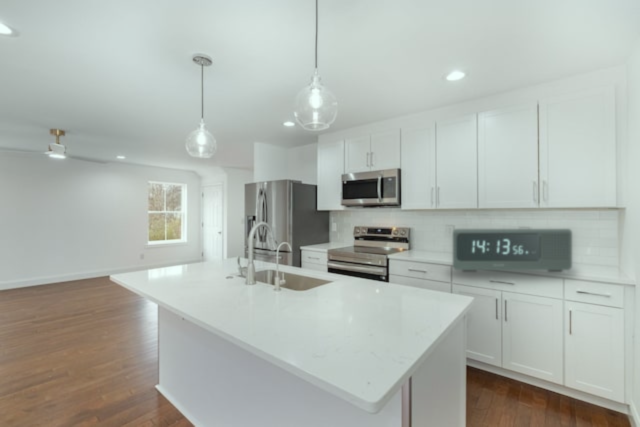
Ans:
14,13
